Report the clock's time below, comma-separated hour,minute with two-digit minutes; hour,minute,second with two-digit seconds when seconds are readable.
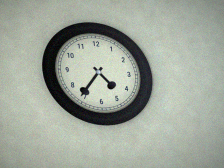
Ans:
4,36
